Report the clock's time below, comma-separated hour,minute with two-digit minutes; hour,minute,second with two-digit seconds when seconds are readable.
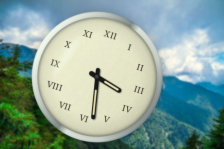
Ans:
3,28
